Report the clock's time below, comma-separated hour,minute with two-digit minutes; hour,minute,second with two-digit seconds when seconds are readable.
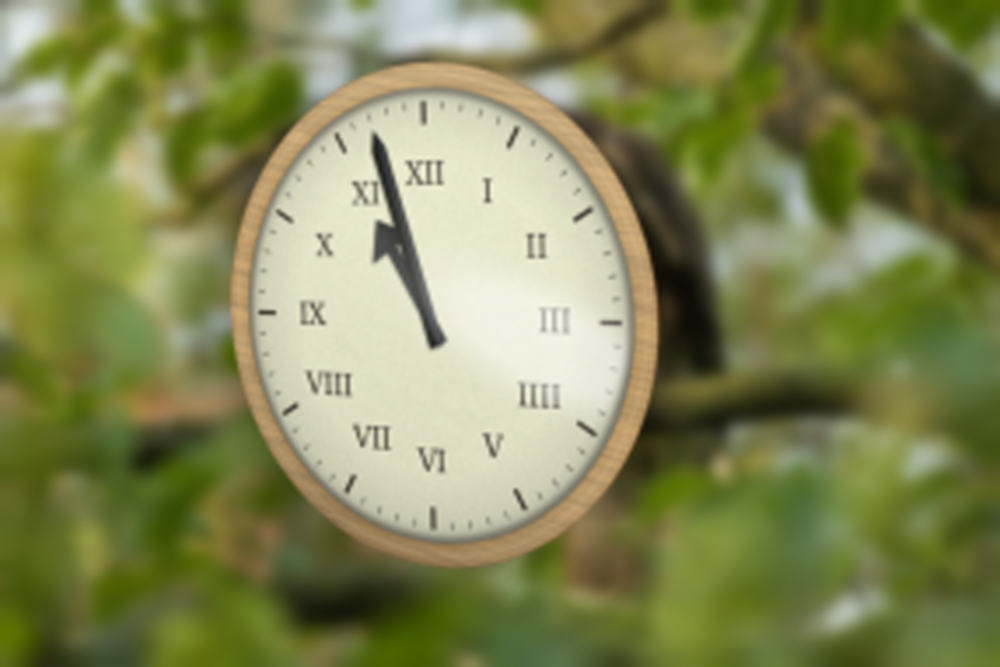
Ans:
10,57
